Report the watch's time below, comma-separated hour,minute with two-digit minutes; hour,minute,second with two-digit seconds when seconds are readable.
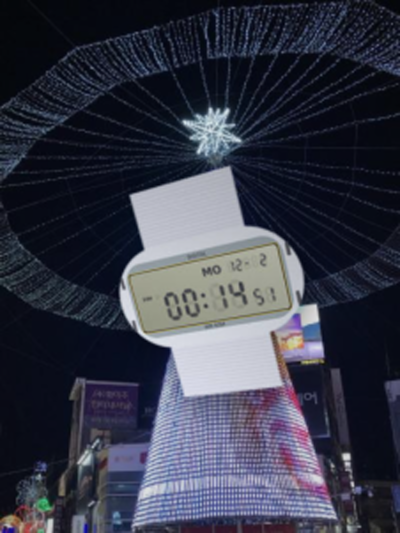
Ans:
0,14,51
